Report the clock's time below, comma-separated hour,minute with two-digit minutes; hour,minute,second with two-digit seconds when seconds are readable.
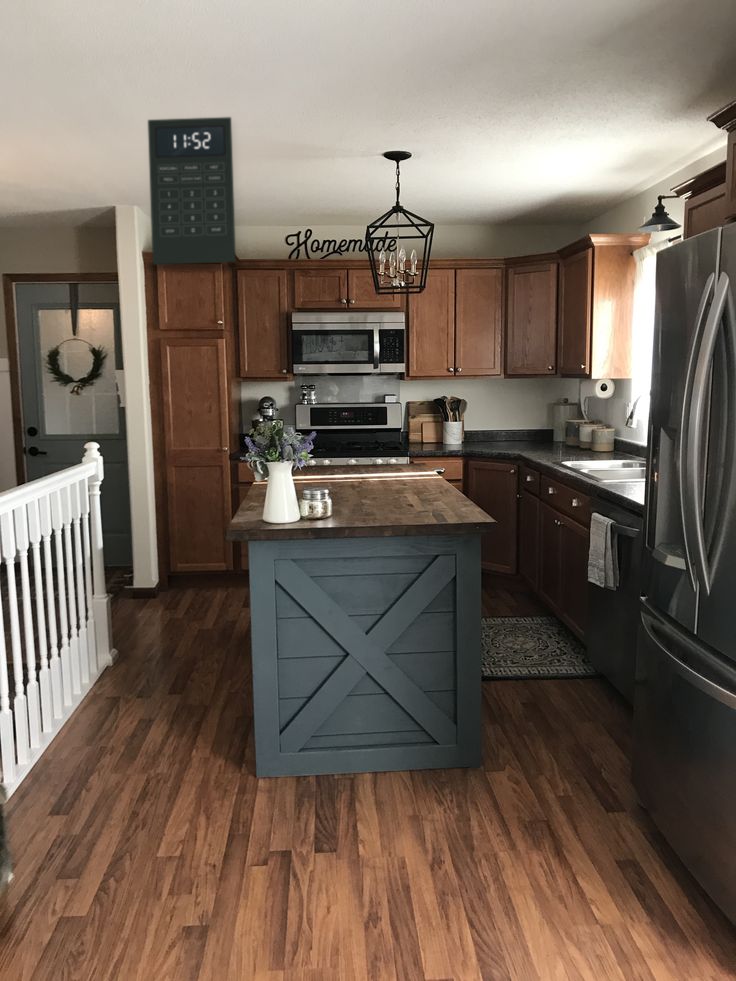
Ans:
11,52
